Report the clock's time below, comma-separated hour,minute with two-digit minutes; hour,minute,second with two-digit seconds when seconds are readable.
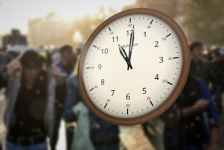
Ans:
11,01
